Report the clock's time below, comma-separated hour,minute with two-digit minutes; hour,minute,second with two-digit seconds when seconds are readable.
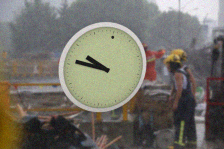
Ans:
9,46
